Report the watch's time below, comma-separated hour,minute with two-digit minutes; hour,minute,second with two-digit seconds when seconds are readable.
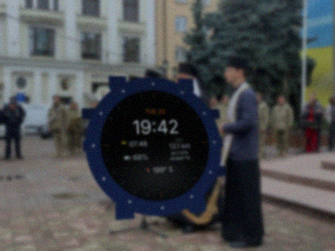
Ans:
19,42
